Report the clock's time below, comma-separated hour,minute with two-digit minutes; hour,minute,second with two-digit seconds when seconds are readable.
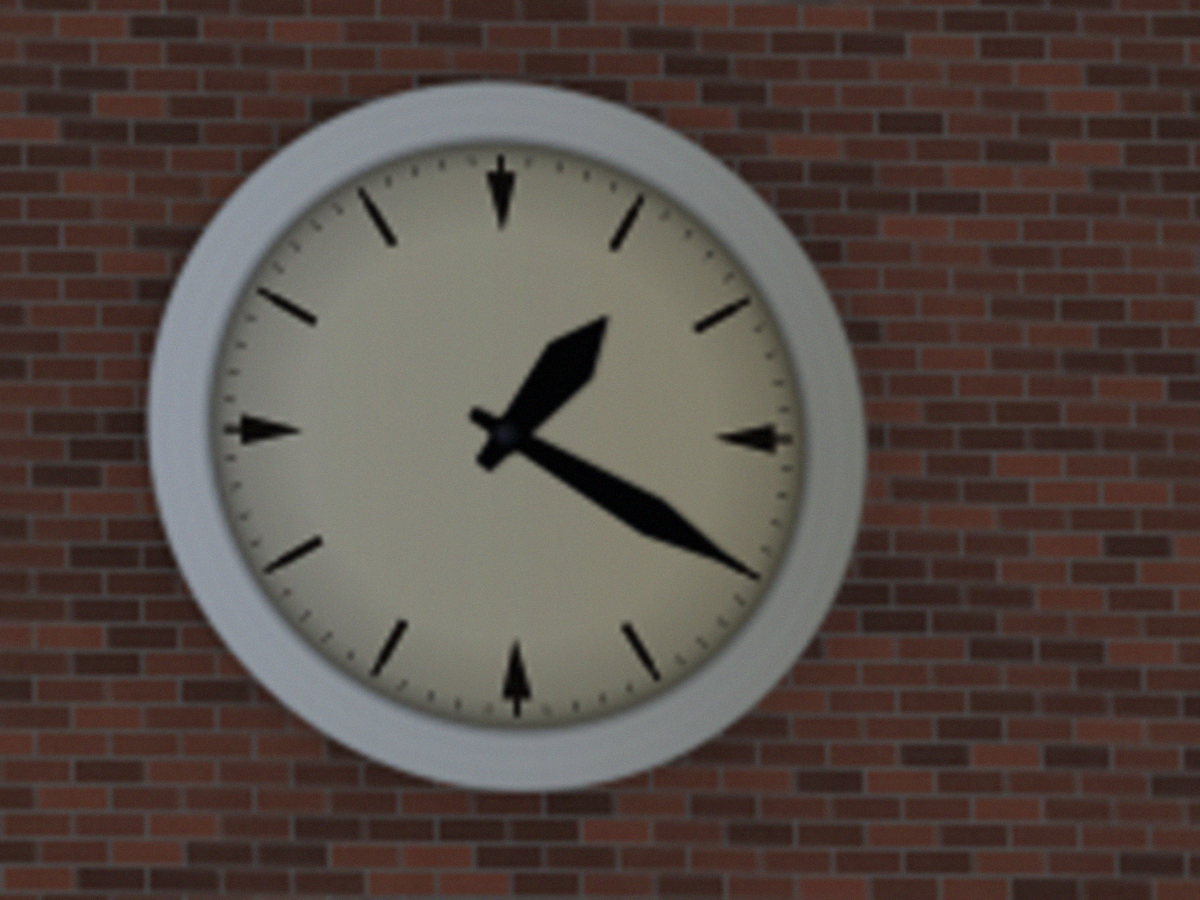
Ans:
1,20
